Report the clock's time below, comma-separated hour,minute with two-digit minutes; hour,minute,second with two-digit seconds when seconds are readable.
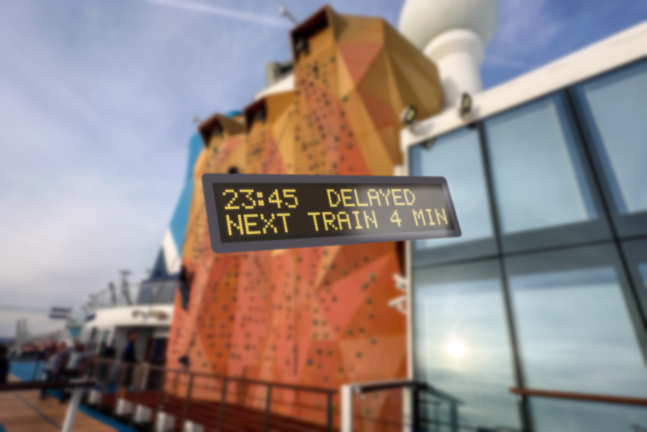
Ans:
23,45
